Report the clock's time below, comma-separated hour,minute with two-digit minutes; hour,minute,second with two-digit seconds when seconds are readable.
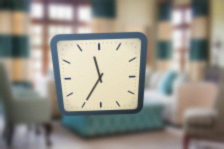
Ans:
11,35
